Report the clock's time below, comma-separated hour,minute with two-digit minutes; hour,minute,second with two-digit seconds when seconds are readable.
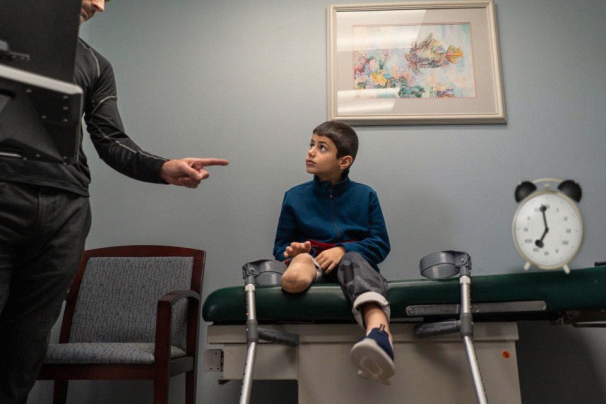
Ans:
6,58
